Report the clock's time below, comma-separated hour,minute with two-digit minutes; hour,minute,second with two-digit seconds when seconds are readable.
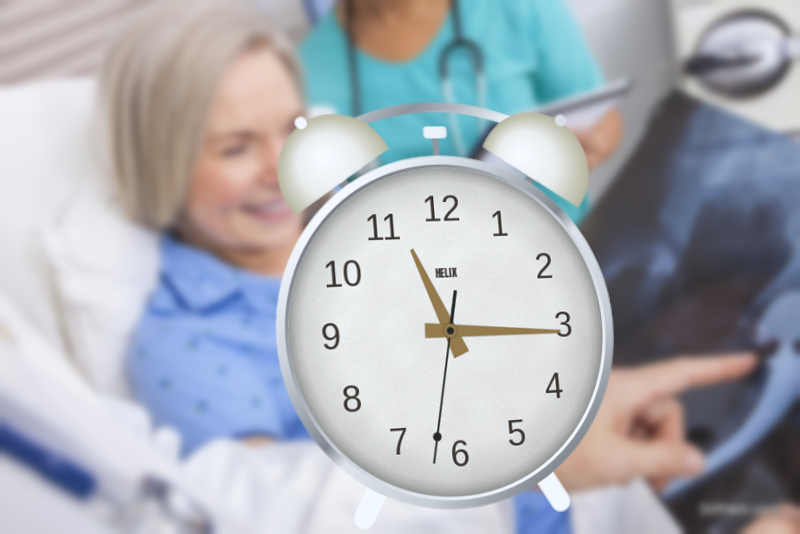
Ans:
11,15,32
